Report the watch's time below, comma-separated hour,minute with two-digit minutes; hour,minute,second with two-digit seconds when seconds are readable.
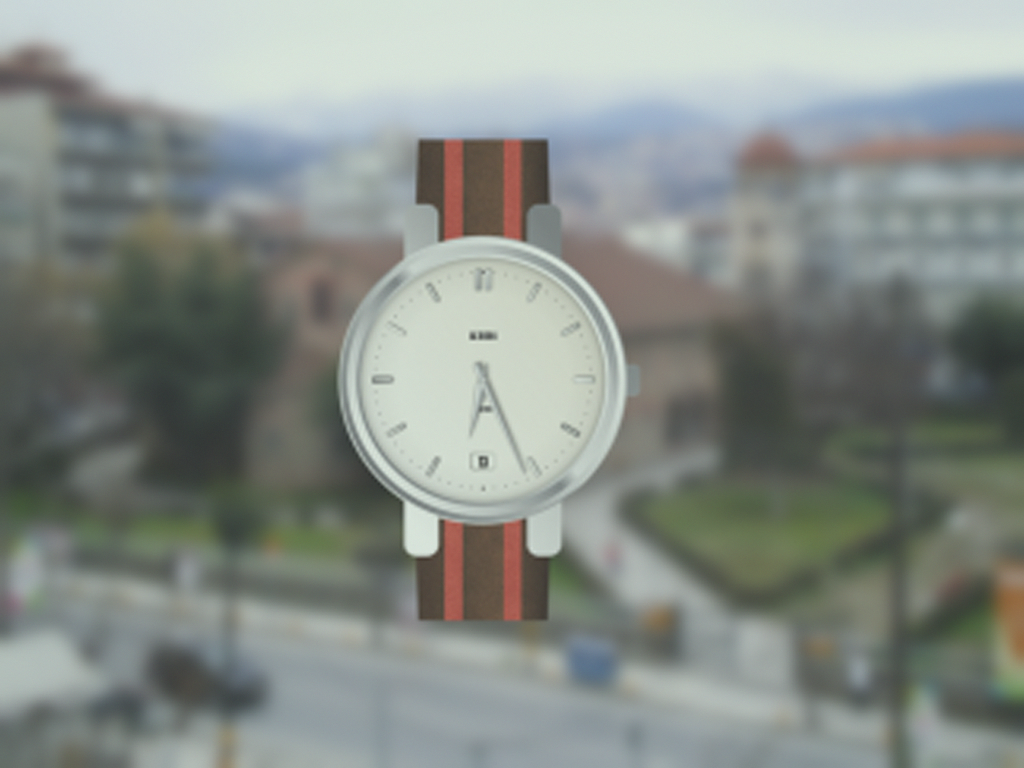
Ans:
6,26
